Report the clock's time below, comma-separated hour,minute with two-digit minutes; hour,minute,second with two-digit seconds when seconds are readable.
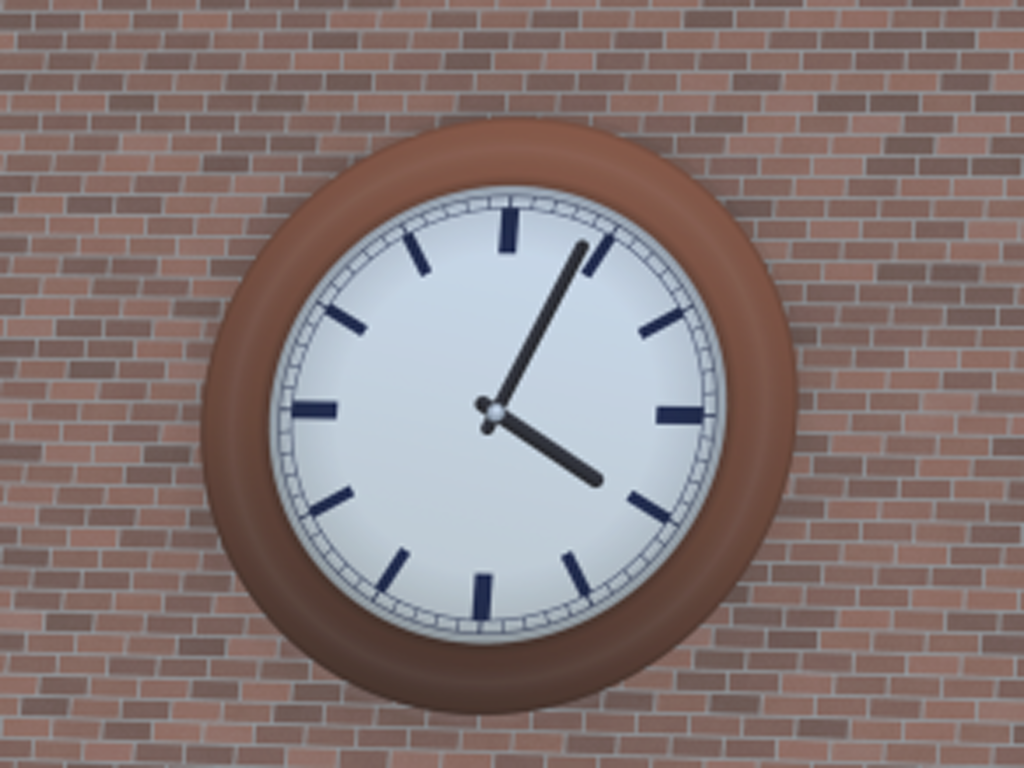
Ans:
4,04
